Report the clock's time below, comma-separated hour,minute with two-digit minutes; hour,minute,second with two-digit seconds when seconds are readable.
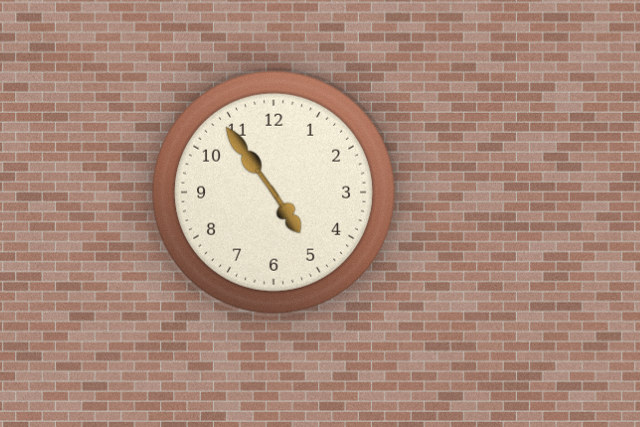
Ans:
4,54
